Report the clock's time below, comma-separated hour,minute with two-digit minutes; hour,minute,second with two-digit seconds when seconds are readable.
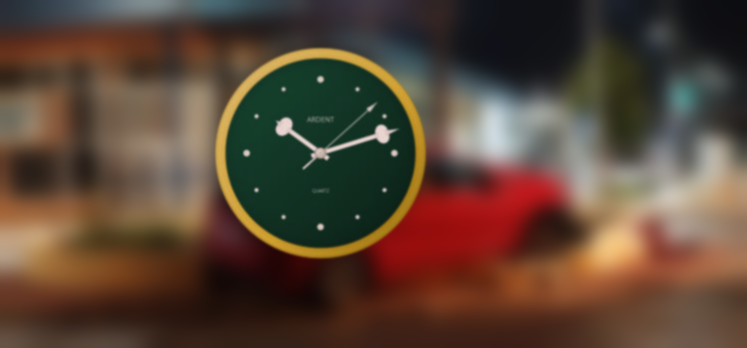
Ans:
10,12,08
